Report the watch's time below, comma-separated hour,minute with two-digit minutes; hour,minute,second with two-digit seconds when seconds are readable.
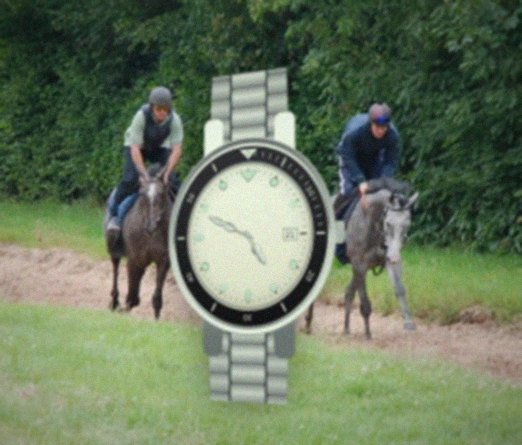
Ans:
4,49
